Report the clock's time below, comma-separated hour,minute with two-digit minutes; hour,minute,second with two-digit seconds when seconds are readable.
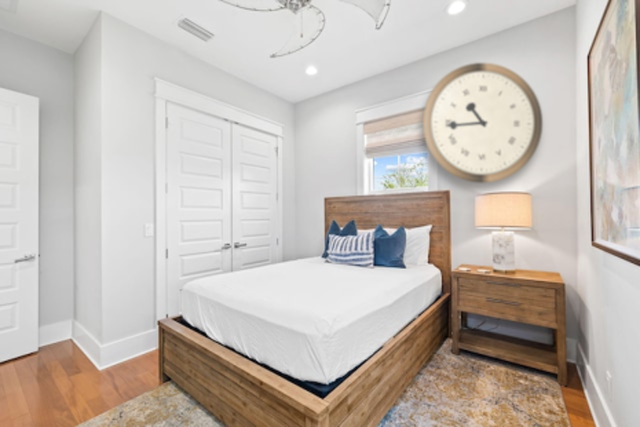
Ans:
10,44
